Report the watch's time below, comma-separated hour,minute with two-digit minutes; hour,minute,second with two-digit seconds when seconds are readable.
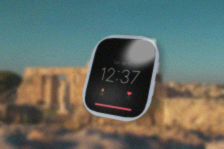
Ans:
12,37
